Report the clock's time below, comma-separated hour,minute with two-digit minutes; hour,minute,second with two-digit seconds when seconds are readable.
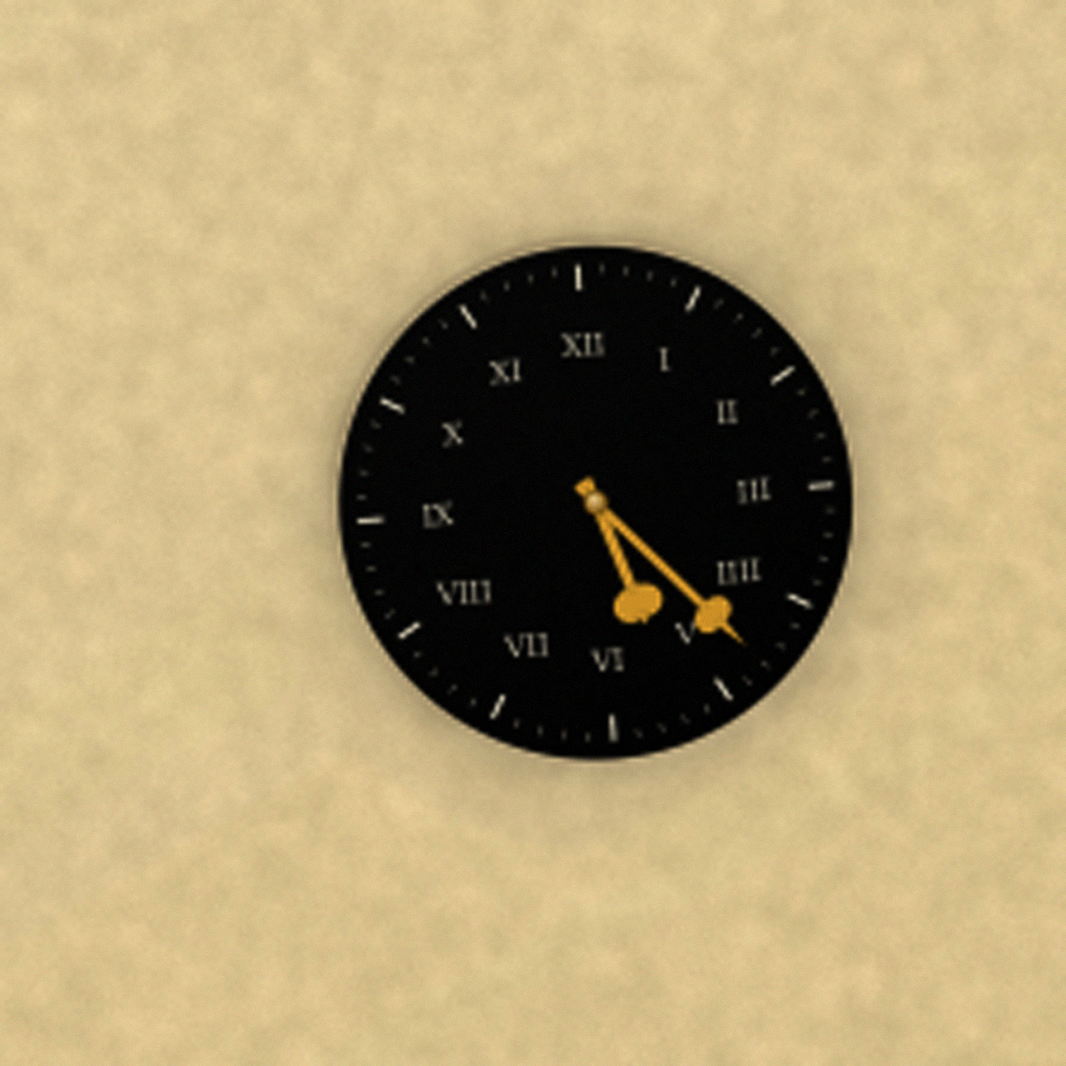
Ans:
5,23
